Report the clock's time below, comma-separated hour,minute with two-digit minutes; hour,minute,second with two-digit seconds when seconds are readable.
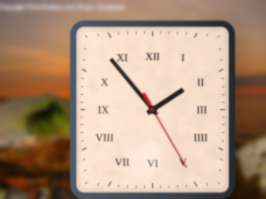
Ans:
1,53,25
